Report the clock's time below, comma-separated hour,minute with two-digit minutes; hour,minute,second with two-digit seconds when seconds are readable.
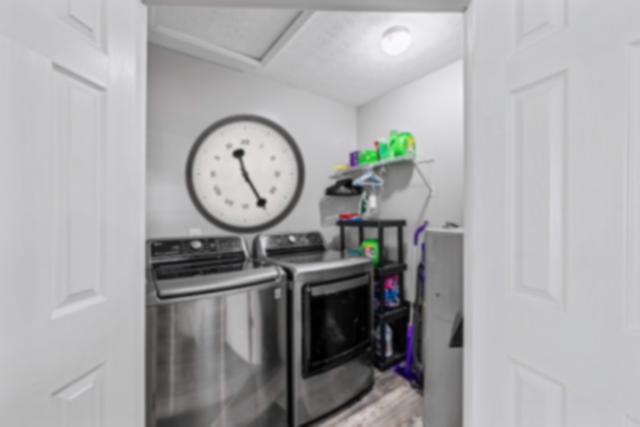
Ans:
11,25
